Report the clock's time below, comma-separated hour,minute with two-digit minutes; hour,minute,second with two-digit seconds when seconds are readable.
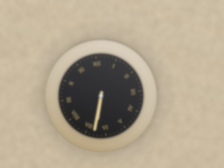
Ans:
6,33
